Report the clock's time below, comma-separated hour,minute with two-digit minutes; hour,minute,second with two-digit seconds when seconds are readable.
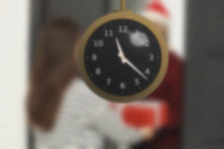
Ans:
11,22
